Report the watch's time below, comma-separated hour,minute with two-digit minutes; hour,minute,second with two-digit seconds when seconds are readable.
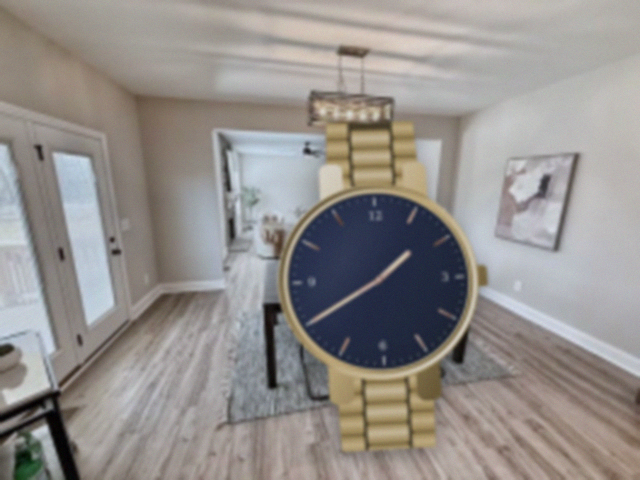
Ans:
1,40
